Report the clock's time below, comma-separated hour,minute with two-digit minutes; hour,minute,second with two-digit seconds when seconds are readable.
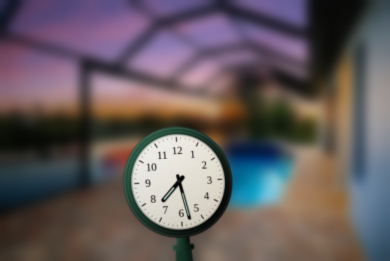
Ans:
7,28
